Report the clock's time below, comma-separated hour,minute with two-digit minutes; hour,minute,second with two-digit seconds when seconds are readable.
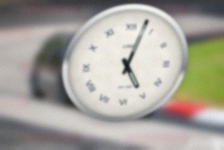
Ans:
5,03
